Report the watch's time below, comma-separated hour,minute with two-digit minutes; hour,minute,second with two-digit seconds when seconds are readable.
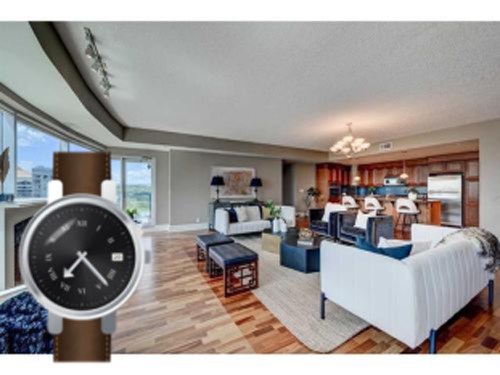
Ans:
7,23
